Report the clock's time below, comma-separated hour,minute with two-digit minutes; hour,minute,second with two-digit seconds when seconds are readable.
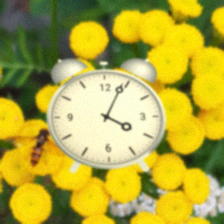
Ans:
4,04
